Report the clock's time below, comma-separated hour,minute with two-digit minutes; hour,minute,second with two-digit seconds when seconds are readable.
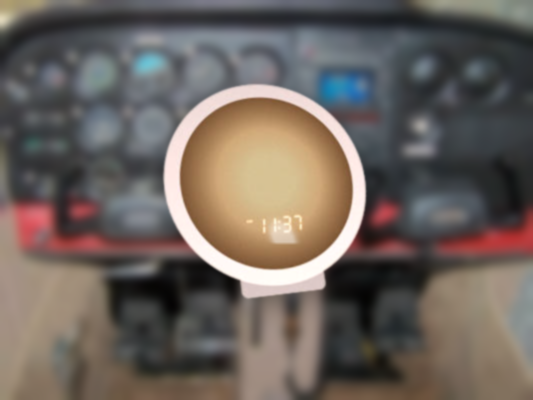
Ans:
11,37
